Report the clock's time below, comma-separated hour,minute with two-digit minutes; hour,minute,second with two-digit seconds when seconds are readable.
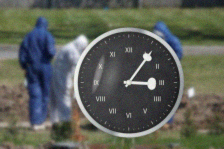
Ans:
3,06
